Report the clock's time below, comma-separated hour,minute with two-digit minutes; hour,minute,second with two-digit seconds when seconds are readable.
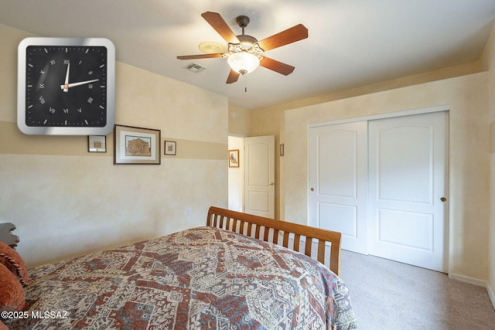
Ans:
12,13
